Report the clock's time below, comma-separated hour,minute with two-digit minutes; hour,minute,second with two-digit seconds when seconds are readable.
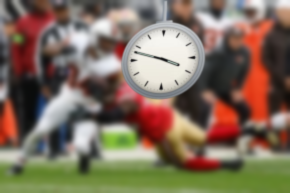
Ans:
3,48
